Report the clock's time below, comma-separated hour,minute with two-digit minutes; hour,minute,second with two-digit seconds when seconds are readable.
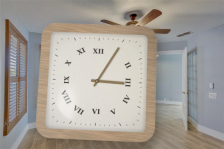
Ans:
3,05
